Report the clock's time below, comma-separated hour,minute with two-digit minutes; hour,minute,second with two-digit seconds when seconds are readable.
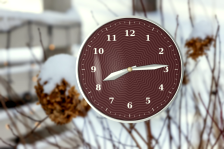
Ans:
8,14
